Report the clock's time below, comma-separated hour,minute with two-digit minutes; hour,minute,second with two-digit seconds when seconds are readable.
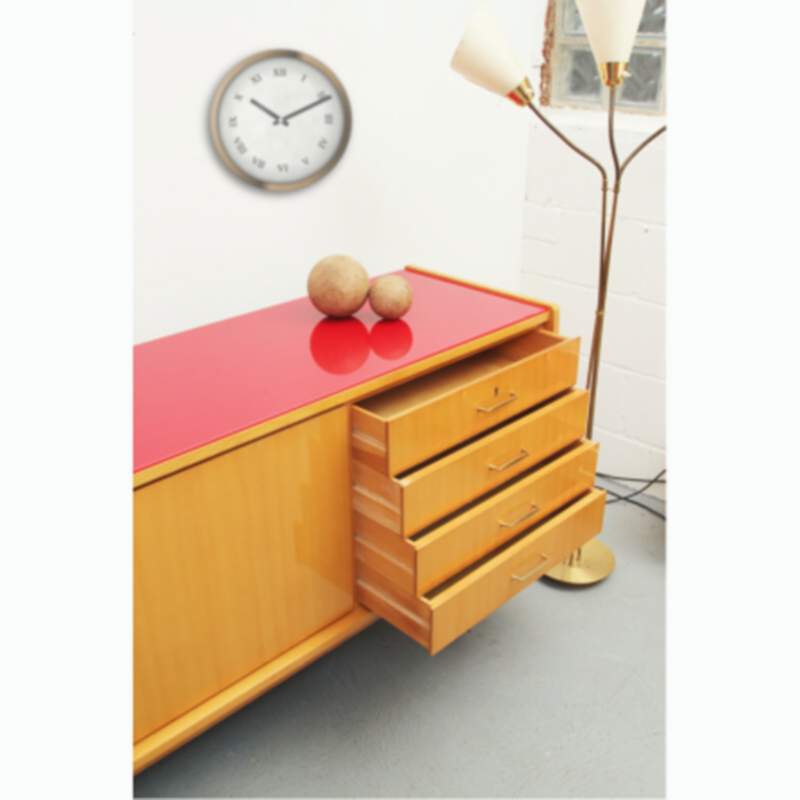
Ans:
10,11
